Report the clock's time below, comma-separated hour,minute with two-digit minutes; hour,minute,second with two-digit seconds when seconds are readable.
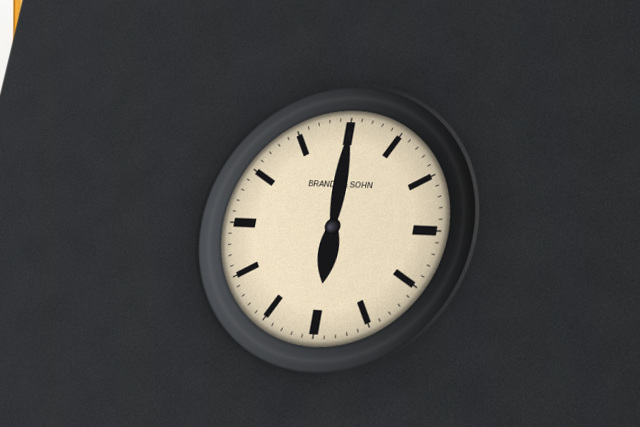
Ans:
6,00
